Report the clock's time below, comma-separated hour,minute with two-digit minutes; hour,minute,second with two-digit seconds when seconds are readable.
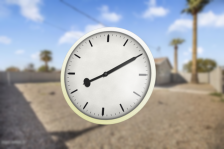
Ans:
8,10
